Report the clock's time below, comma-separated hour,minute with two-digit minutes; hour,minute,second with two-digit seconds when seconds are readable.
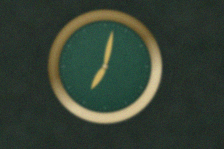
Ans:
7,02
